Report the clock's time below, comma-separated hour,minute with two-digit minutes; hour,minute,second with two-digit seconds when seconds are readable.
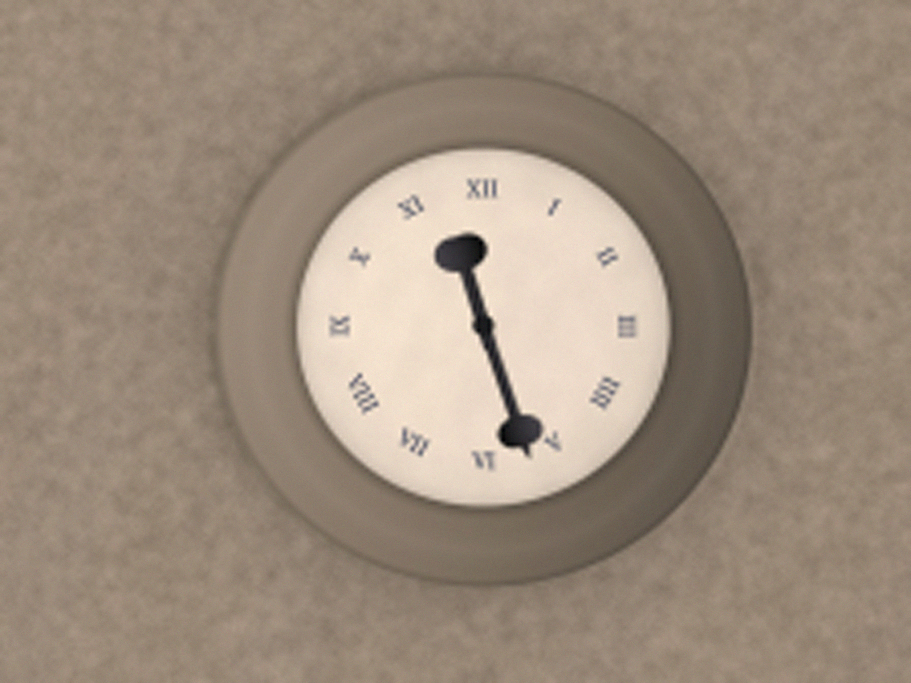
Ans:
11,27
